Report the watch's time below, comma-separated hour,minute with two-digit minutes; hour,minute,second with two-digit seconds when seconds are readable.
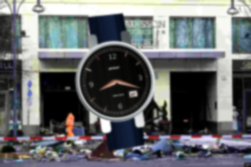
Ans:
8,19
